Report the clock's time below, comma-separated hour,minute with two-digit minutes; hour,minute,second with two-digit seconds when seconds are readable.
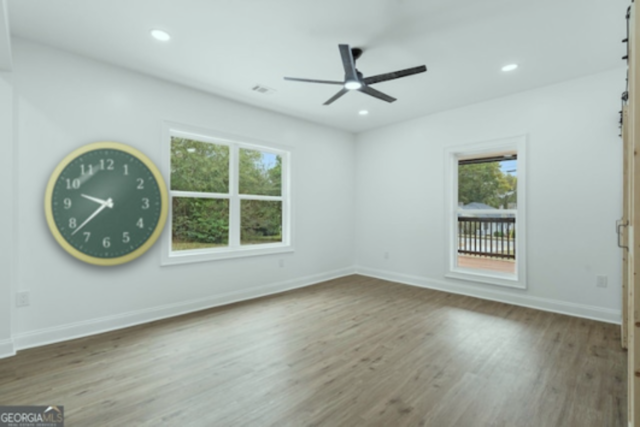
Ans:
9,38
